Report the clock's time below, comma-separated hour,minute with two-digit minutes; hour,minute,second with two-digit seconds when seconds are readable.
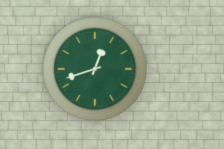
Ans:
12,42
